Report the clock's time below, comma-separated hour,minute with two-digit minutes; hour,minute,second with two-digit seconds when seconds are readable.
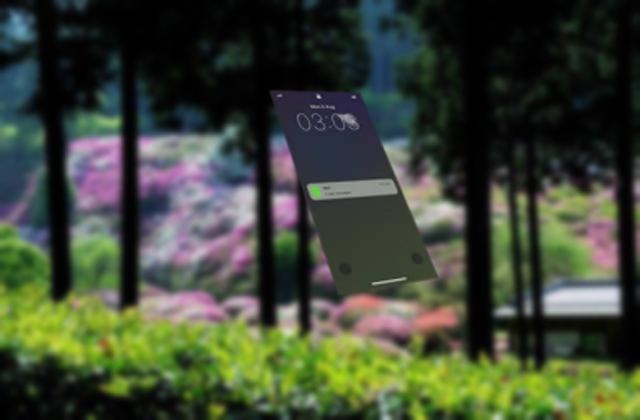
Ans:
3,03
